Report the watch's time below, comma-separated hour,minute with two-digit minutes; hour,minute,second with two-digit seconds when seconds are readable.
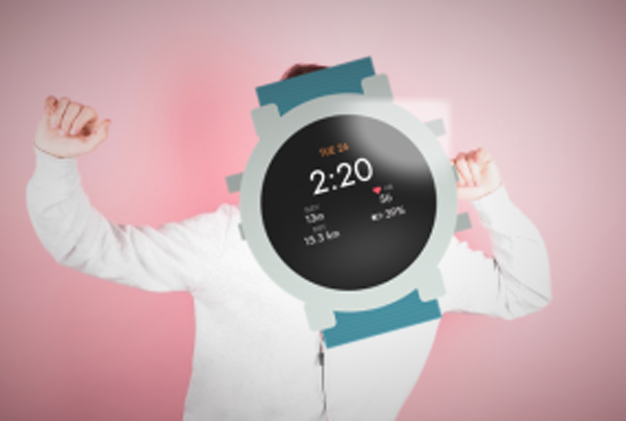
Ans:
2,20
